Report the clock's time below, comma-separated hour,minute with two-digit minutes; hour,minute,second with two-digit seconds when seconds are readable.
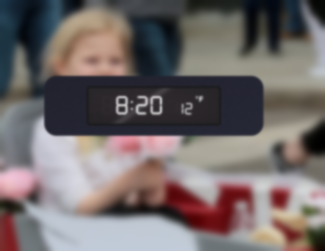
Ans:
8,20
